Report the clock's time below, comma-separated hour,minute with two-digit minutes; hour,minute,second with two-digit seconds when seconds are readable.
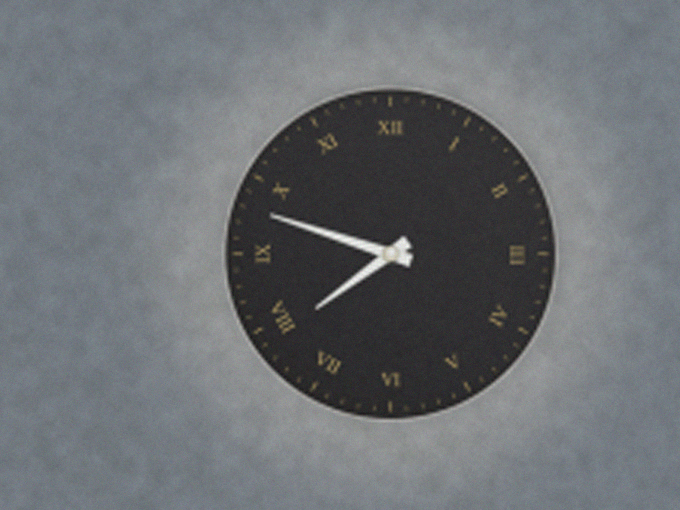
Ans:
7,48
